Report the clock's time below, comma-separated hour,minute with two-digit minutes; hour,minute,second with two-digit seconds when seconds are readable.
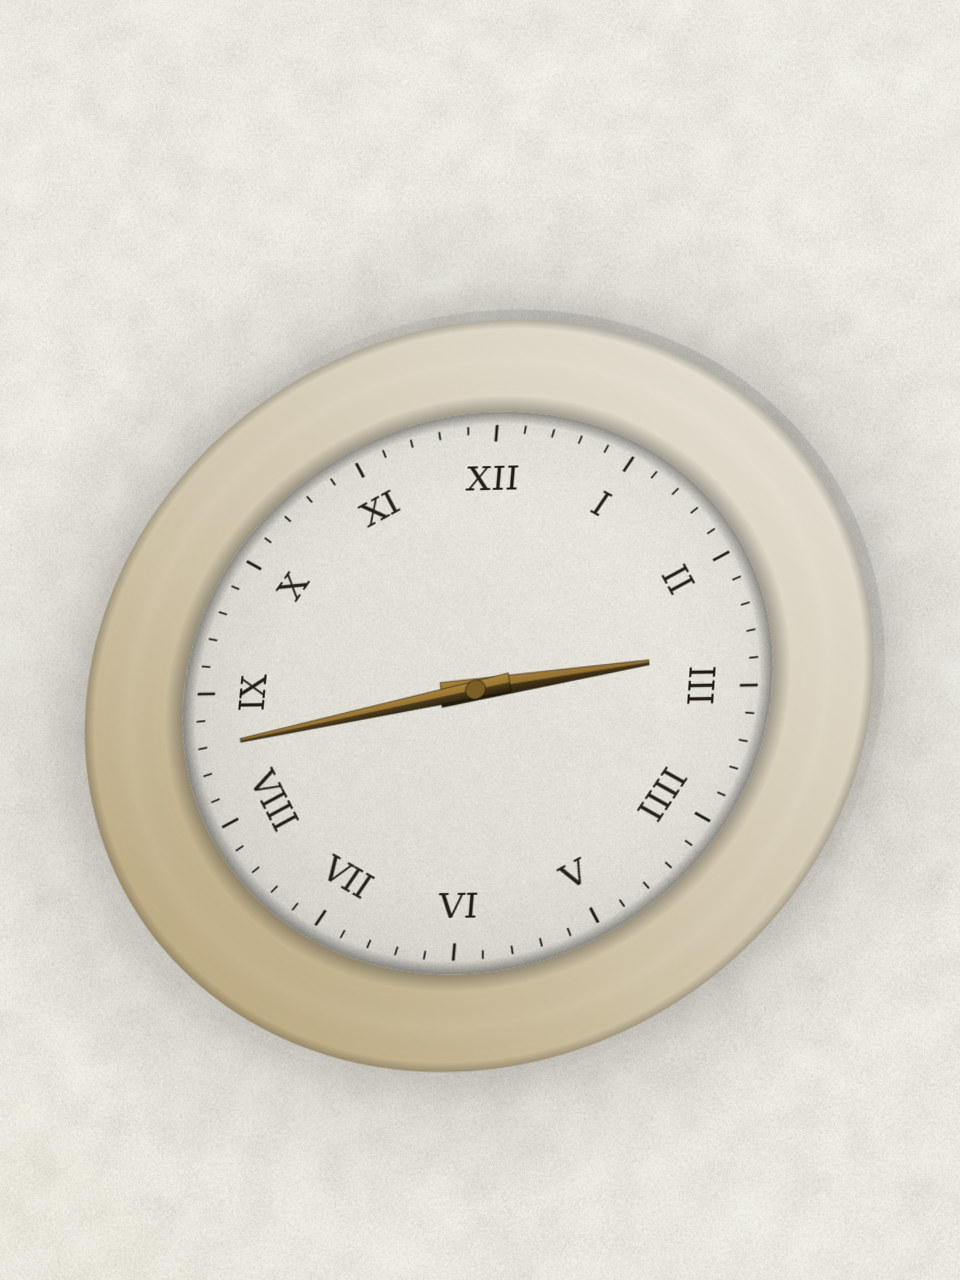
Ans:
2,43
